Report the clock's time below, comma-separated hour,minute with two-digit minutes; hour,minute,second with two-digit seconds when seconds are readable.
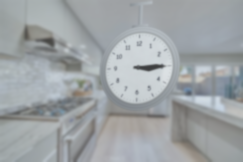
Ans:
3,15
